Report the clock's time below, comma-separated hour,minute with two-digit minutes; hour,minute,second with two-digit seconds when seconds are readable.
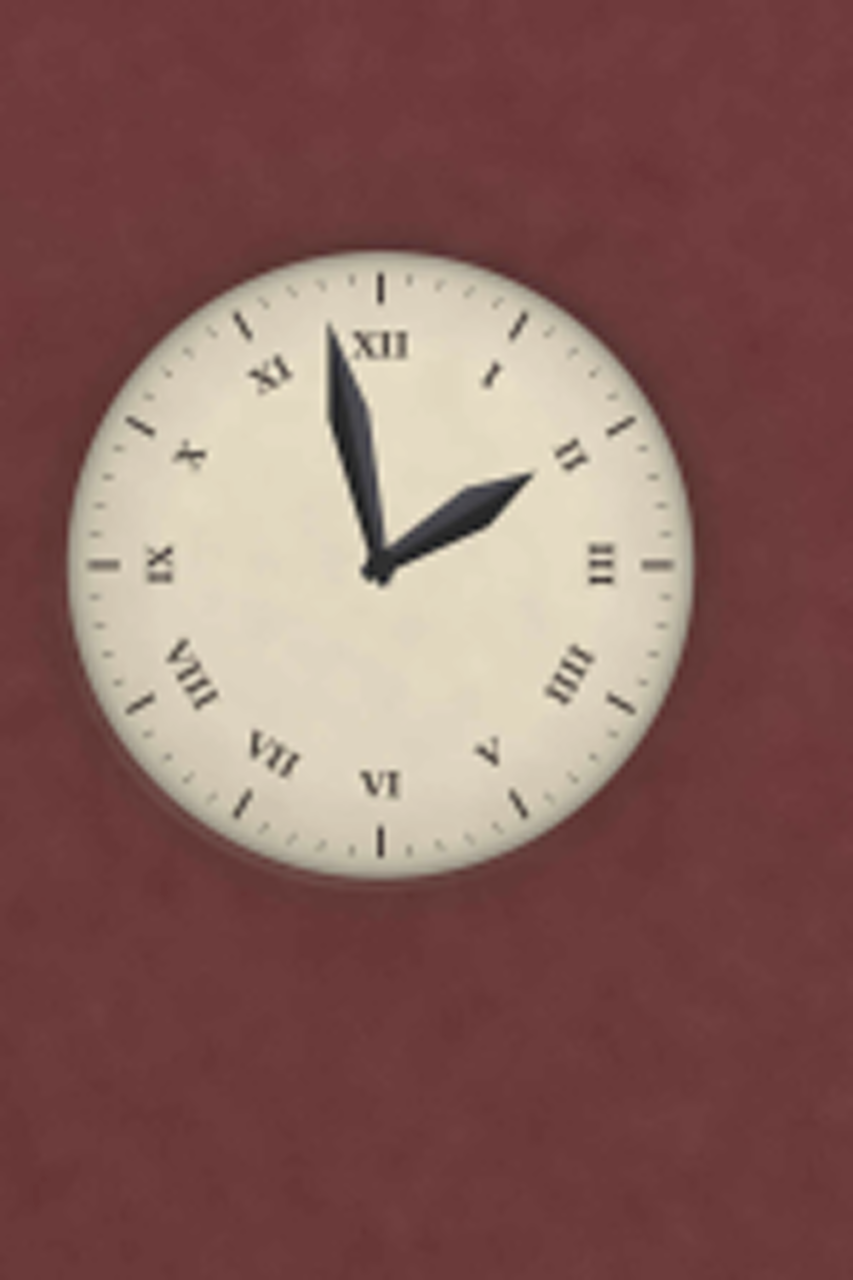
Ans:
1,58
